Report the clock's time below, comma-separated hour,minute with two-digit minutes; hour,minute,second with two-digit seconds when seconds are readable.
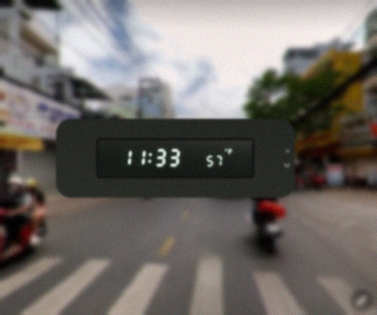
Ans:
11,33
